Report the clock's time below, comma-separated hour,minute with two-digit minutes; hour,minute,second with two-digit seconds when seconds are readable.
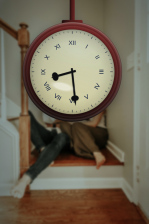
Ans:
8,29
